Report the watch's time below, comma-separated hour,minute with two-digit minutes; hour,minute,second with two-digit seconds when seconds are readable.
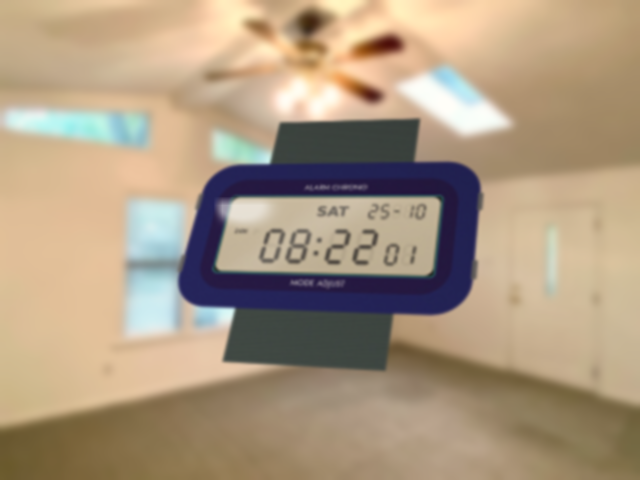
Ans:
8,22,01
